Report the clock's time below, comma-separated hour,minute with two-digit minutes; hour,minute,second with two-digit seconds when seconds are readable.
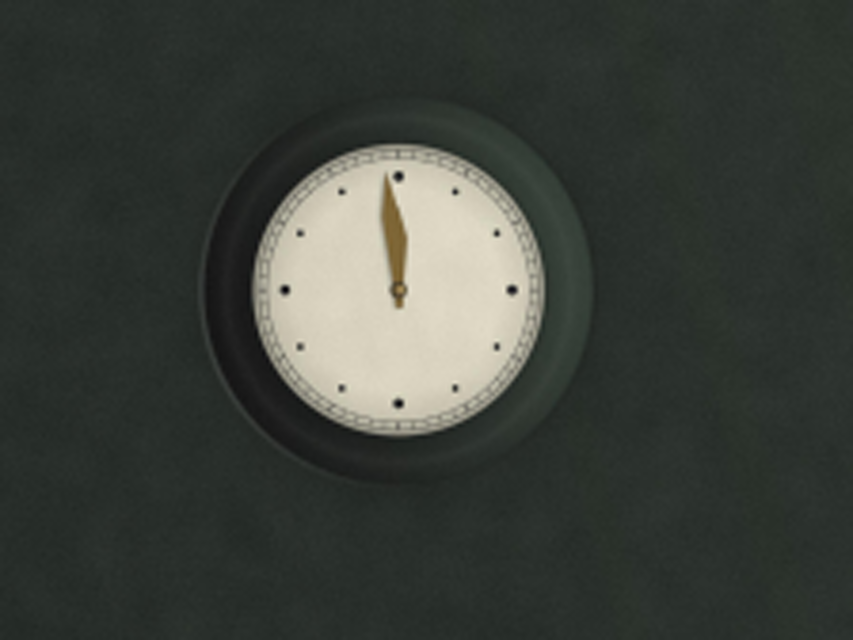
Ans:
11,59
